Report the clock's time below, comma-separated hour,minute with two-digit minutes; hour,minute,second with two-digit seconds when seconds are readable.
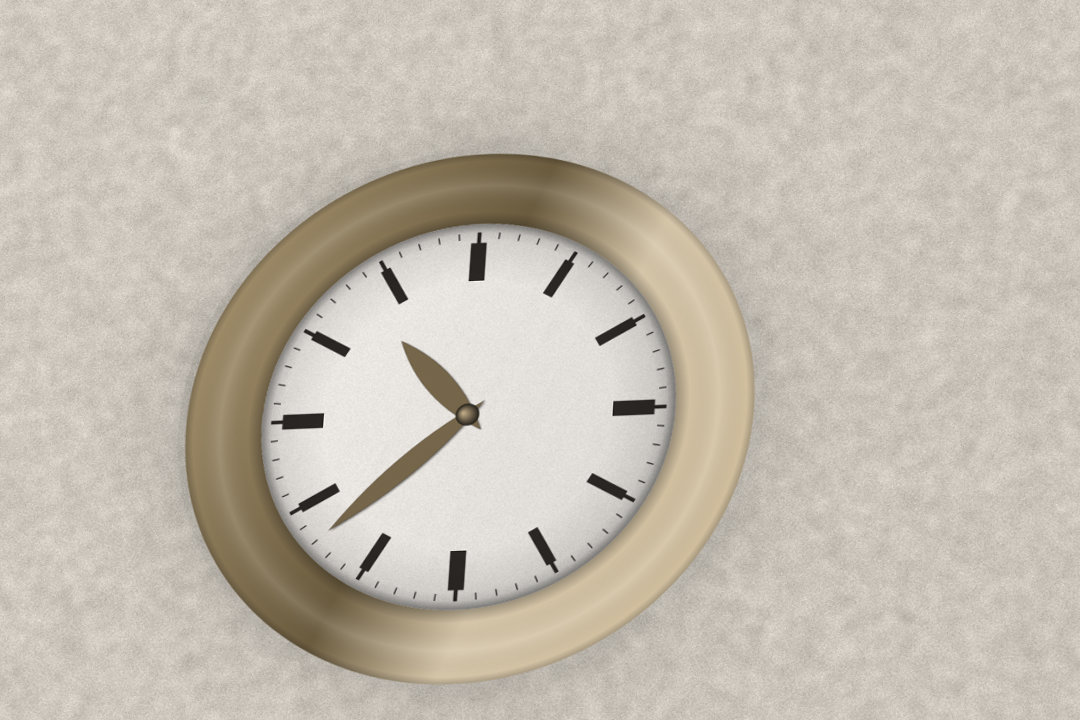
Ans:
10,38
